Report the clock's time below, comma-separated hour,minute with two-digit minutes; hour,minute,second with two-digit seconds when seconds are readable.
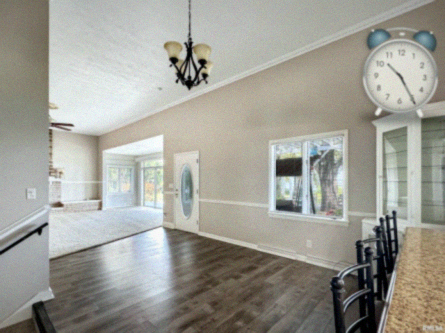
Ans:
10,25
